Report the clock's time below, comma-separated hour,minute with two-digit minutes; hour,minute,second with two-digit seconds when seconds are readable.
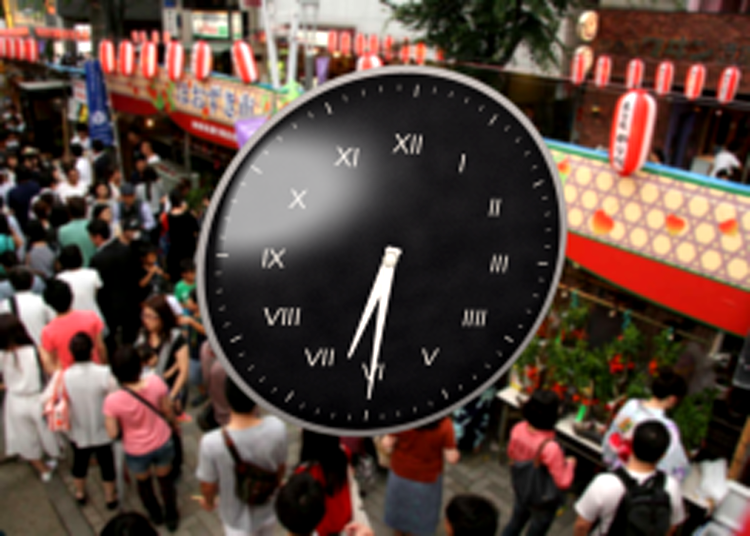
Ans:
6,30
